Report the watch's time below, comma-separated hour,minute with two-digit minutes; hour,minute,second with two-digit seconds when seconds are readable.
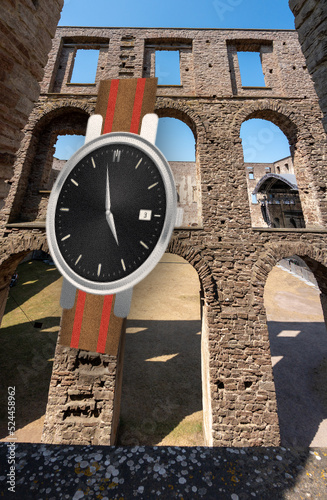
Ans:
4,58
